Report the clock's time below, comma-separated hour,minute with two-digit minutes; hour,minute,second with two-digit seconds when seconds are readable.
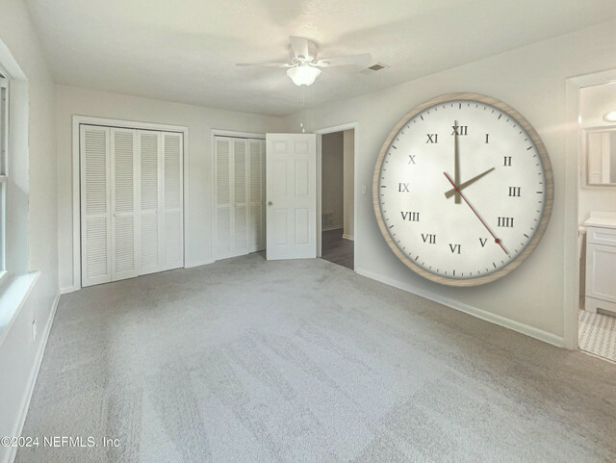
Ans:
1,59,23
